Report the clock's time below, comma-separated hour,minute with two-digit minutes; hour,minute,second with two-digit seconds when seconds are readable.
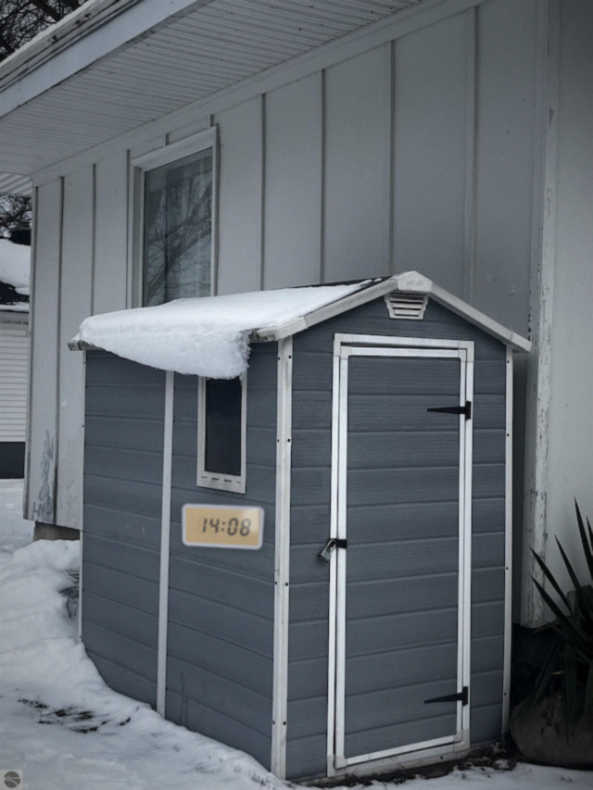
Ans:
14,08
